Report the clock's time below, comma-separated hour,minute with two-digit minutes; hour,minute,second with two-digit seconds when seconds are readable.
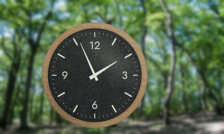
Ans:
1,56
